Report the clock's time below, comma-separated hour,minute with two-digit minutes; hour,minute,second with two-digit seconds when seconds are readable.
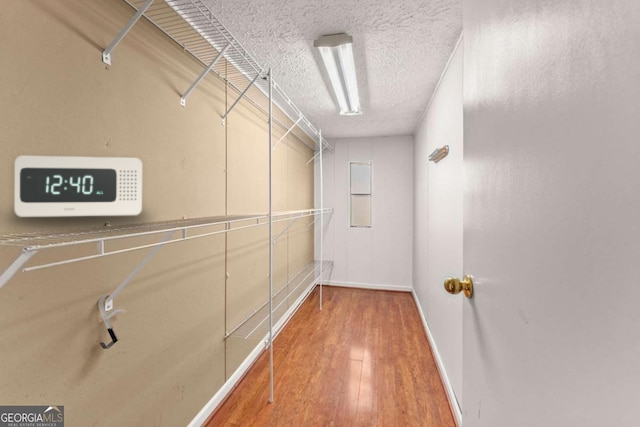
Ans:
12,40
